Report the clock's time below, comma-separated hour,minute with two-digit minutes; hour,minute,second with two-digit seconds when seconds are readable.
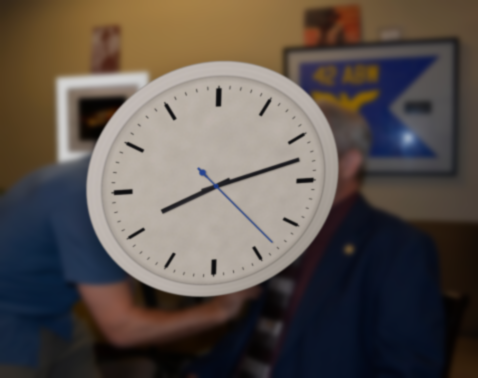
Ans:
8,12,23
